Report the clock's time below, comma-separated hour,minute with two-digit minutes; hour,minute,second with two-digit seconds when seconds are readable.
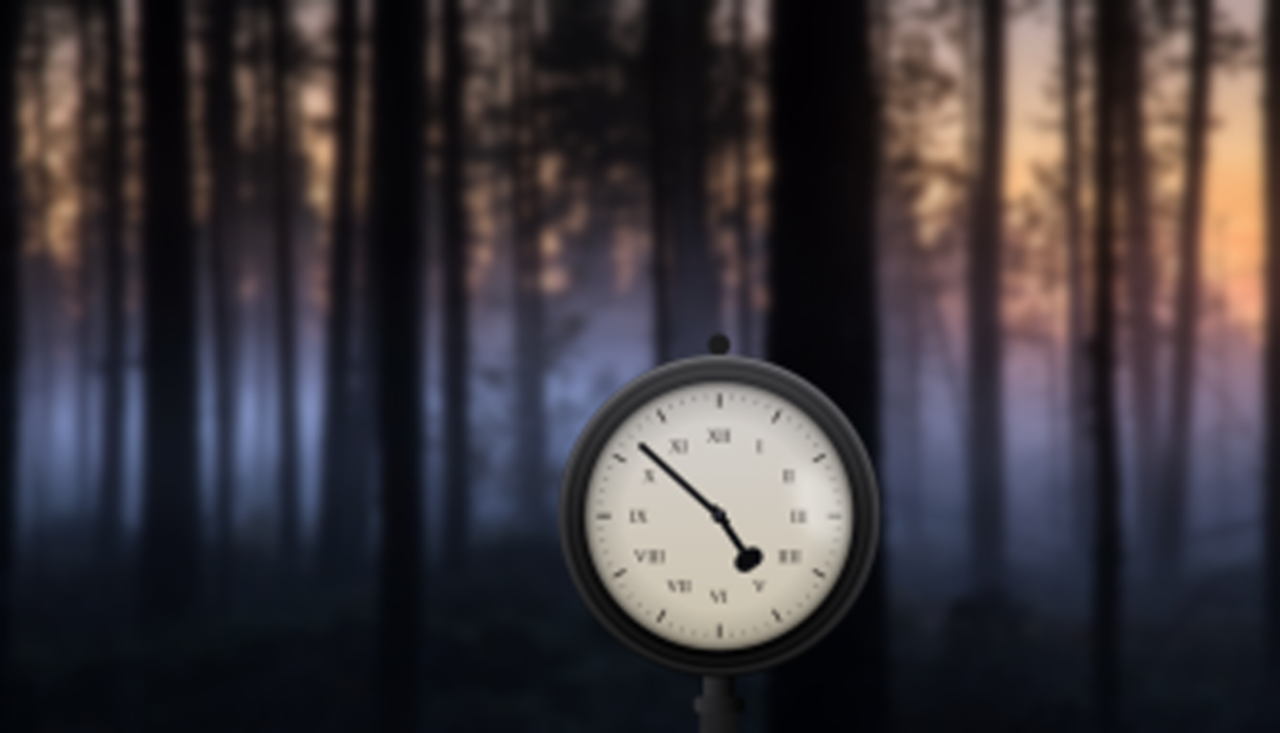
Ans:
4,52
